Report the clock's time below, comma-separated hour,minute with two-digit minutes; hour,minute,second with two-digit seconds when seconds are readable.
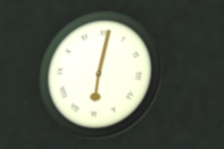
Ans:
6,01
